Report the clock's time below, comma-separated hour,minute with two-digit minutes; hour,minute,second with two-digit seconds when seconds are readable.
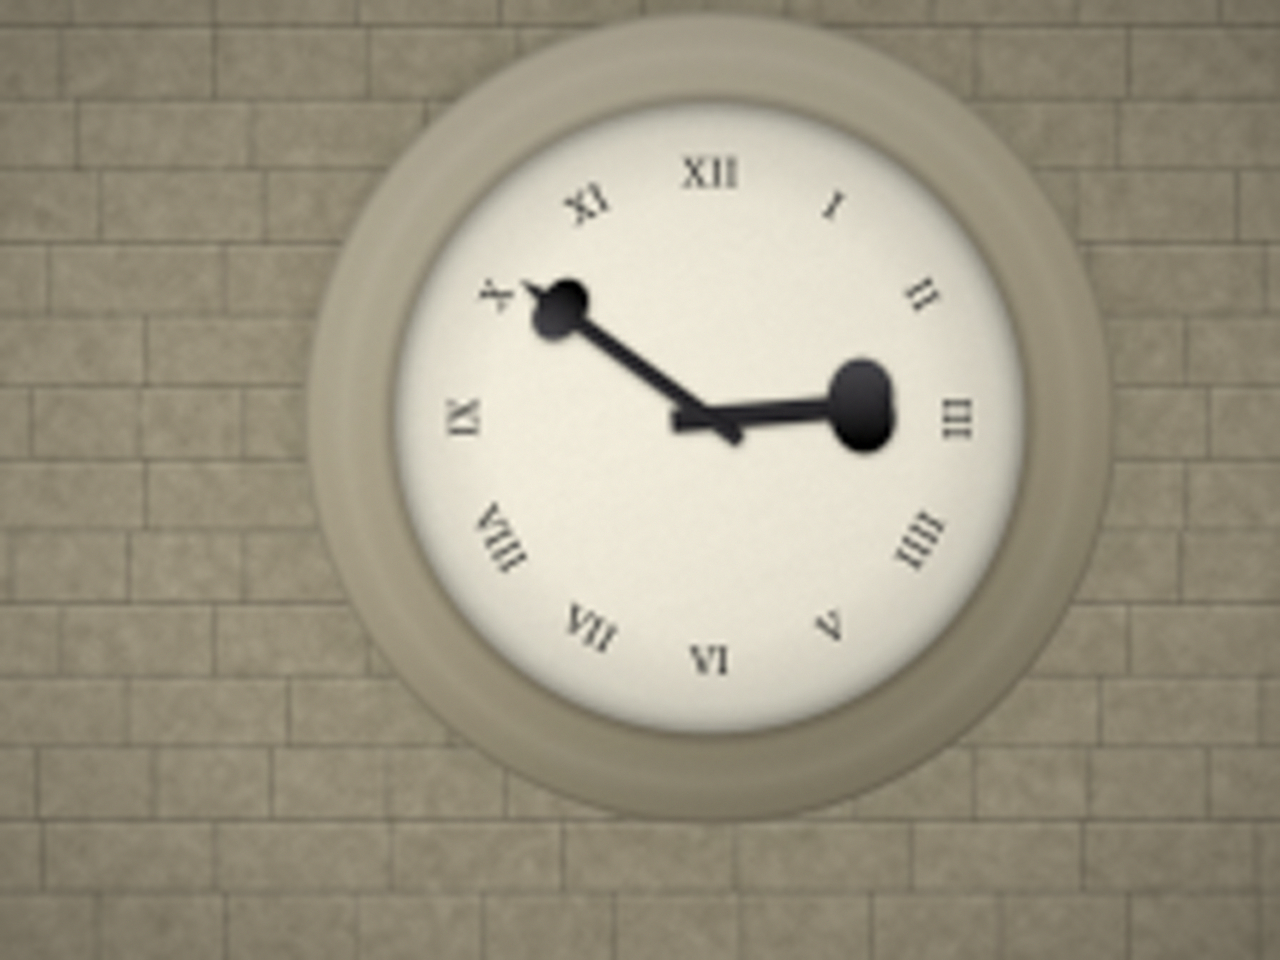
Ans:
2,51
